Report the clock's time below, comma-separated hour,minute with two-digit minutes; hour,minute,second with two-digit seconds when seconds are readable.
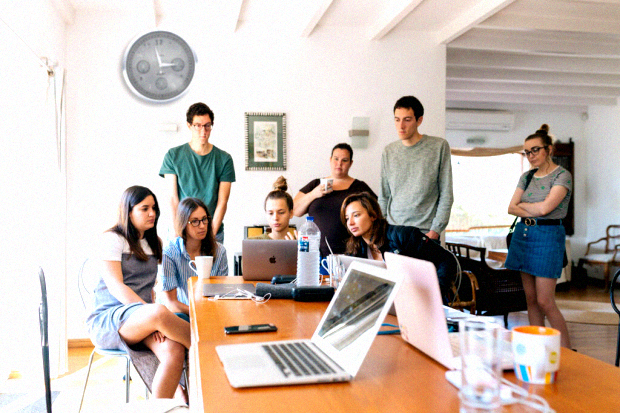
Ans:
2,58
